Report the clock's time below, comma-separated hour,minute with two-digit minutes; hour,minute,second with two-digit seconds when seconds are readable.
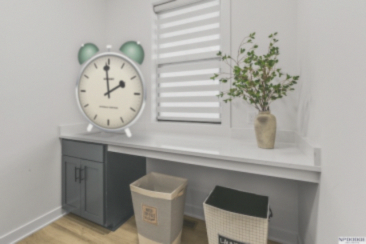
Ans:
1,59
